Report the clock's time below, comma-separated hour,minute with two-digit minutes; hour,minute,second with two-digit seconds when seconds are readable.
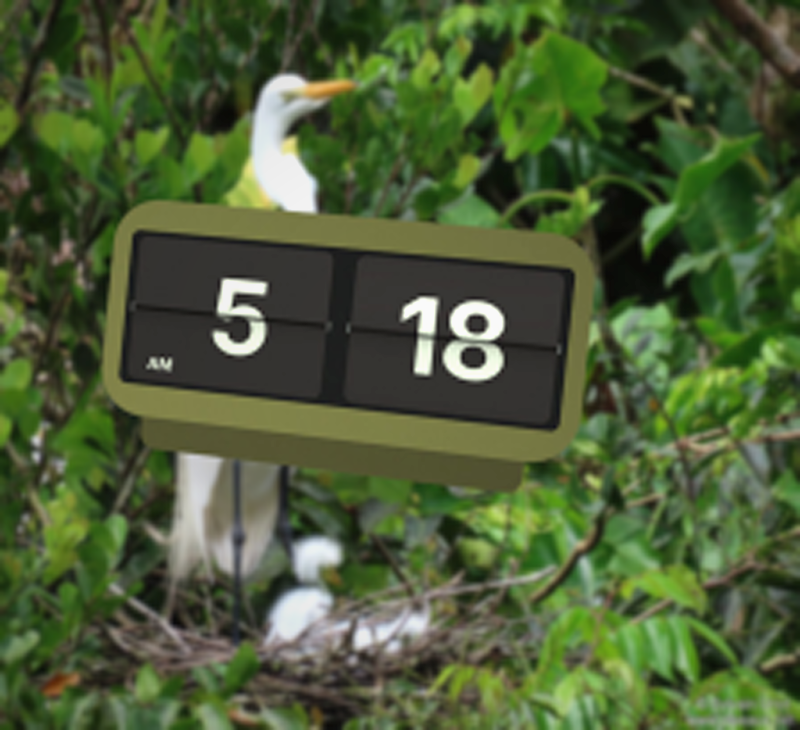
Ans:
5,18
